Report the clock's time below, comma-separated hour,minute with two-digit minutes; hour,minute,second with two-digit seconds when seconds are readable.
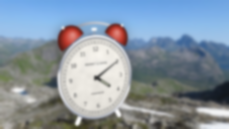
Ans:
4,10
